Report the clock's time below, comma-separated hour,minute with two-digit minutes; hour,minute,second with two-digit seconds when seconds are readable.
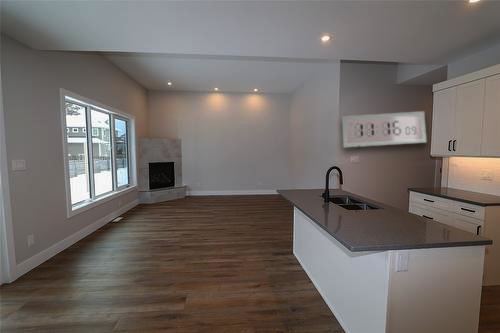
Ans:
11,16
